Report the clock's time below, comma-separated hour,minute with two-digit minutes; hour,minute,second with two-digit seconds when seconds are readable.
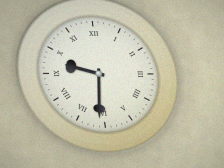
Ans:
9,31
